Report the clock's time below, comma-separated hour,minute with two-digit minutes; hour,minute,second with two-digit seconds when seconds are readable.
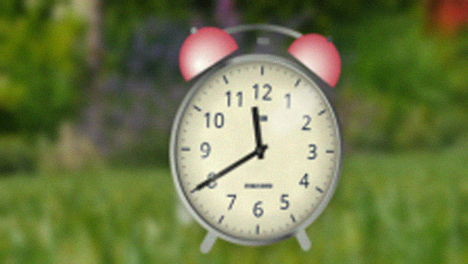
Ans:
11,40
